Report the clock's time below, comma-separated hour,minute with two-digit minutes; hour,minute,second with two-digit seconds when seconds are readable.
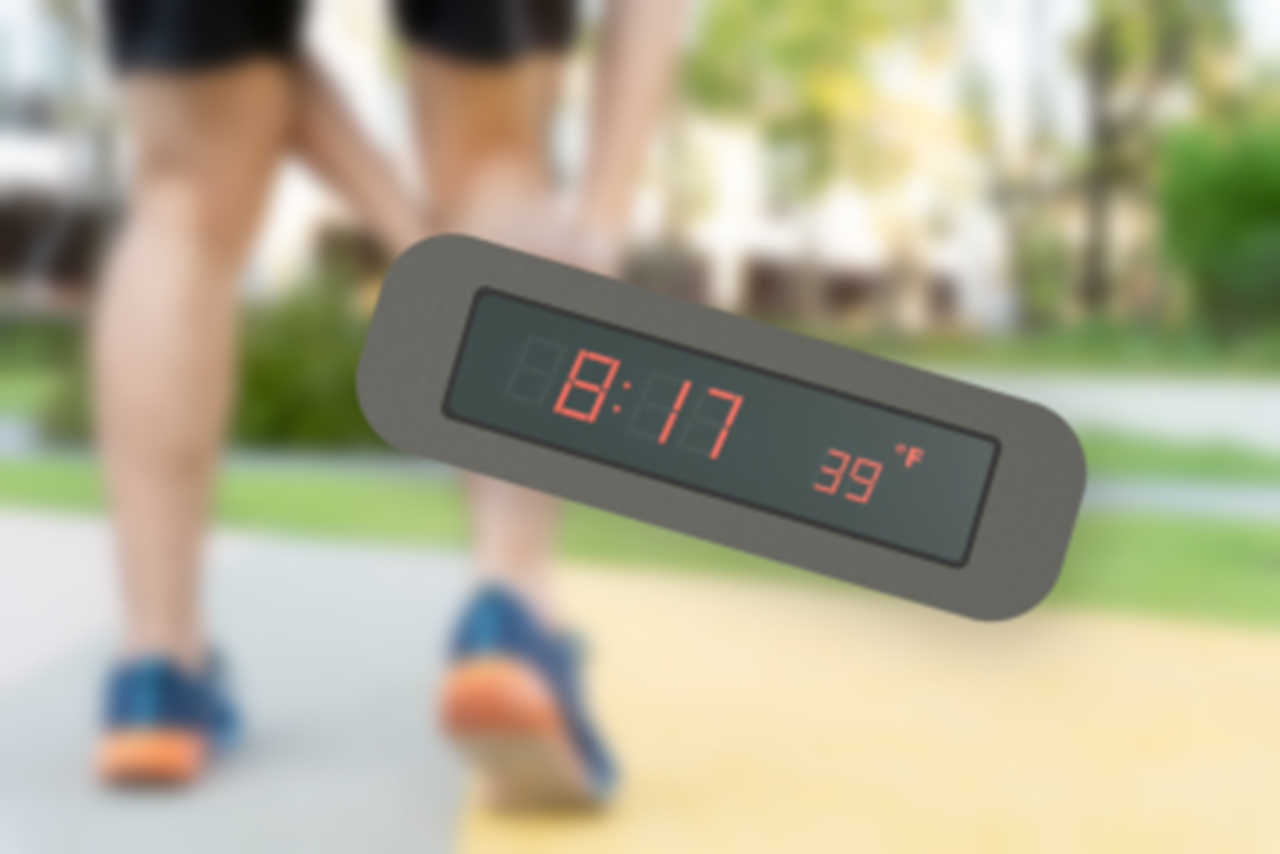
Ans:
8,17
